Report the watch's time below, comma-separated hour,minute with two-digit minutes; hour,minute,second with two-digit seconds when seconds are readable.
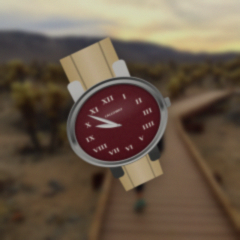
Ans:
9,53
